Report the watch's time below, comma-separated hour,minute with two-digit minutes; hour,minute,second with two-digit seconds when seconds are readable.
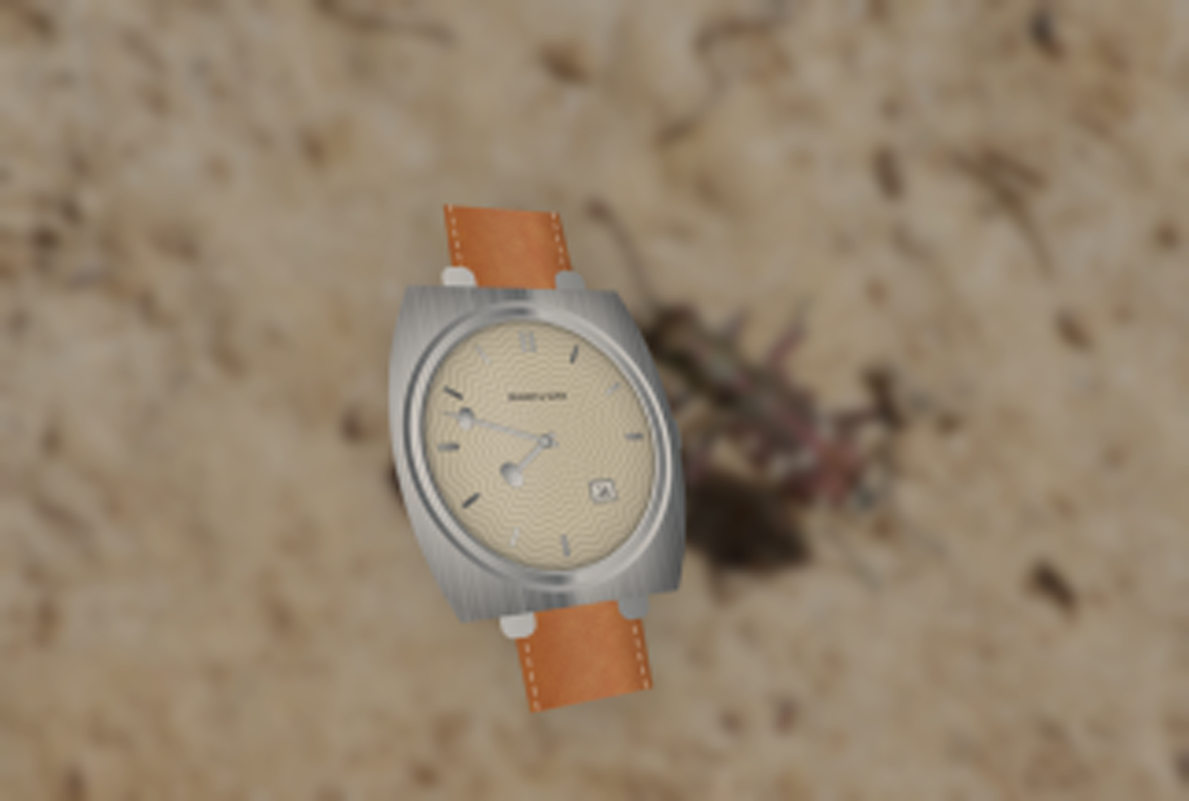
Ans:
7,48
